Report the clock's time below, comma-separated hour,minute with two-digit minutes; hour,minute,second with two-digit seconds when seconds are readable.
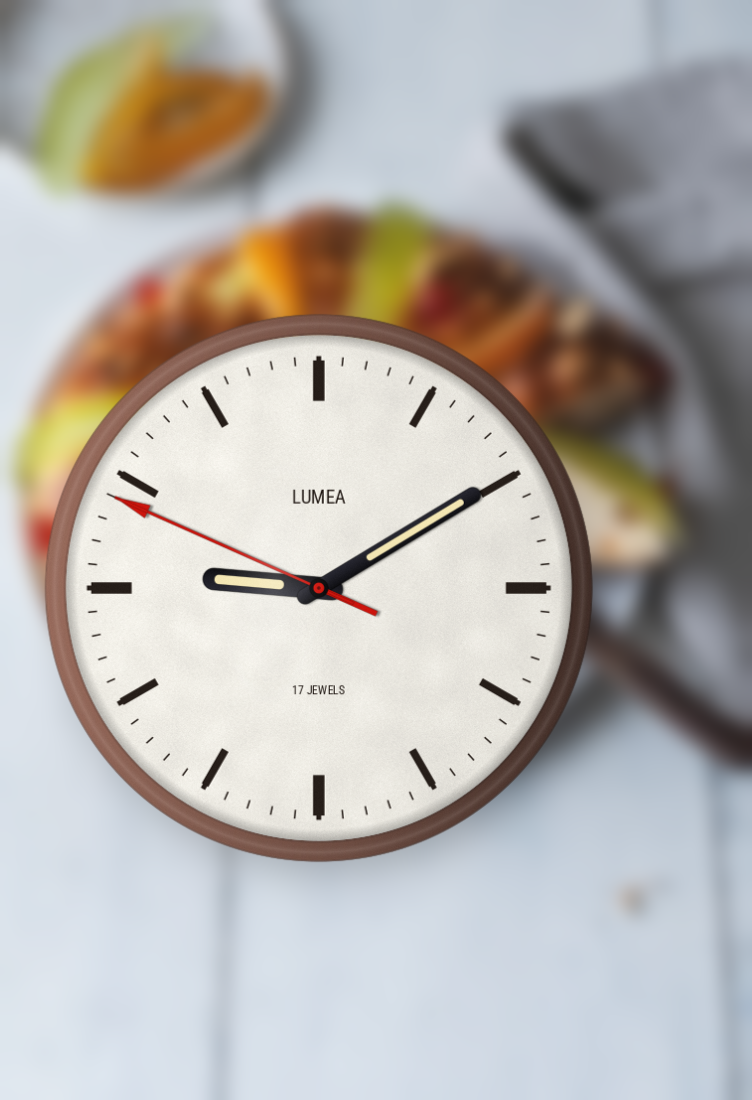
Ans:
9,09,49
